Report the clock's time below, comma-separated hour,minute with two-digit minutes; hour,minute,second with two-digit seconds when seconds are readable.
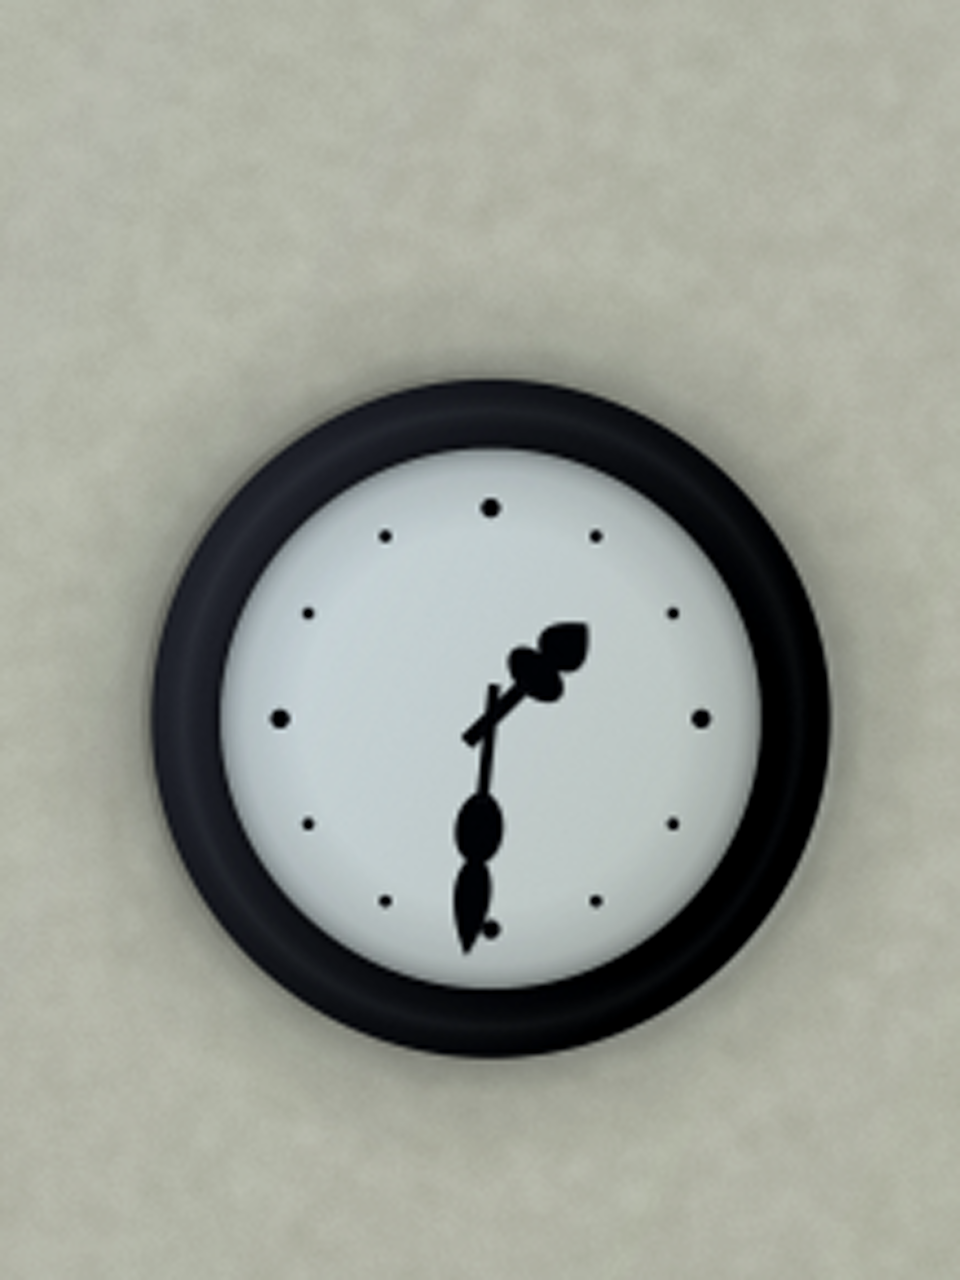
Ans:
1,31
